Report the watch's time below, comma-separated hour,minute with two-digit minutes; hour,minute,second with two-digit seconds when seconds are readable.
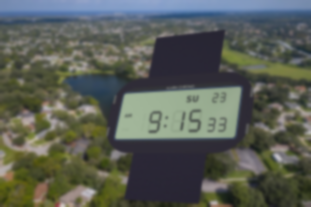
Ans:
9,15,33
